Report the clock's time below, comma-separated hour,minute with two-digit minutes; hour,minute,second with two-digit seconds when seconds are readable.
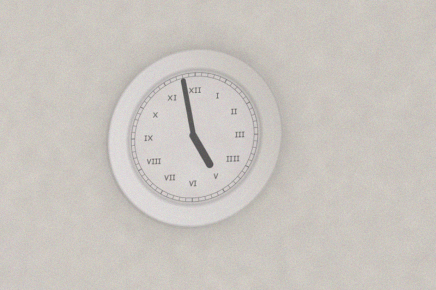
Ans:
4,58
